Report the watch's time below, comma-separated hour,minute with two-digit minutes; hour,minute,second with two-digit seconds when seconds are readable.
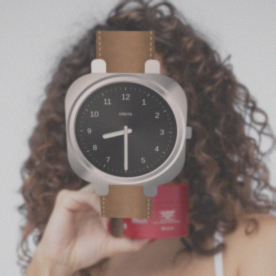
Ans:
8,30
